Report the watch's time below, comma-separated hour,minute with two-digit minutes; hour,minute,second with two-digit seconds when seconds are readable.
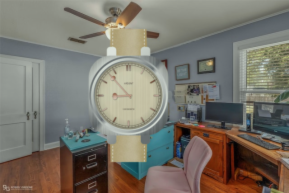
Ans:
8,53
